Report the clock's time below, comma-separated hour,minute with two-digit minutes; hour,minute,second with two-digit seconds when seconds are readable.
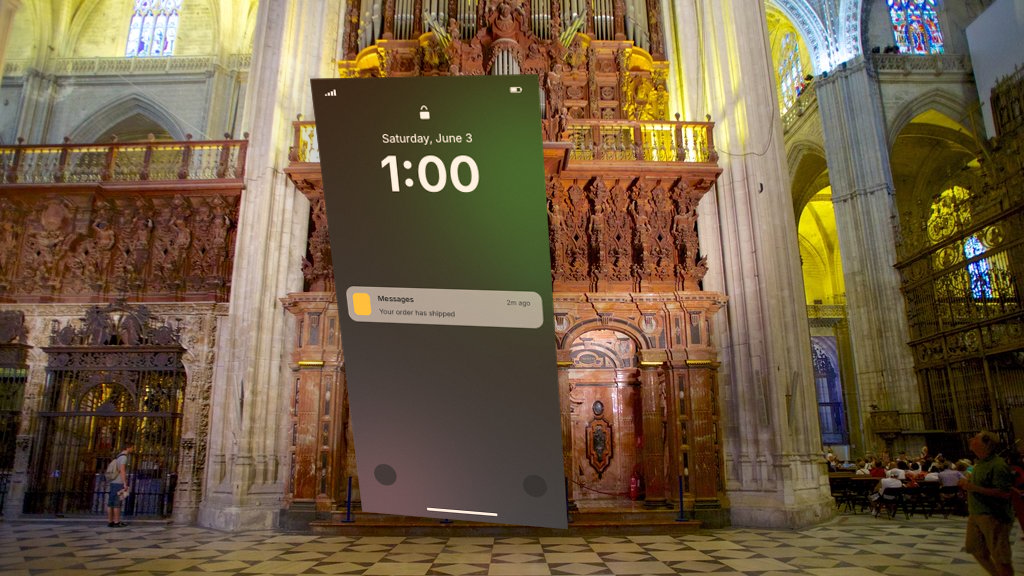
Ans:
1,00
